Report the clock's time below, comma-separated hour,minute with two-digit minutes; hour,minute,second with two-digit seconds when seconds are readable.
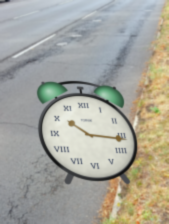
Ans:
10,16
